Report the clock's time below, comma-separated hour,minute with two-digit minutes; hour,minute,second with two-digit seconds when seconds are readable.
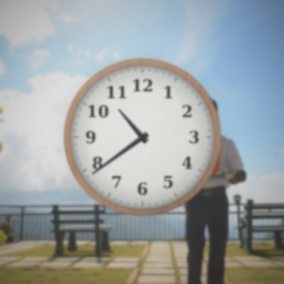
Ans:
10,39
